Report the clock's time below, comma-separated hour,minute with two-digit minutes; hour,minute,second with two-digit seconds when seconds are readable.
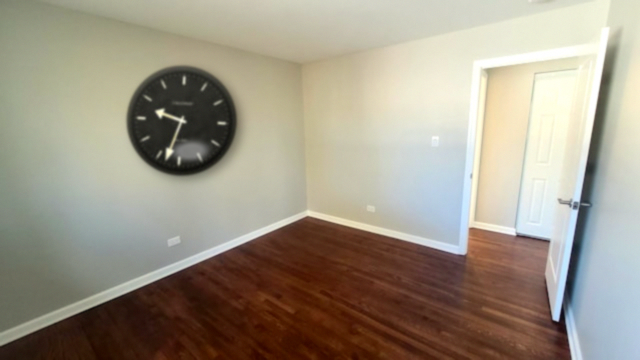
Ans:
9,33
